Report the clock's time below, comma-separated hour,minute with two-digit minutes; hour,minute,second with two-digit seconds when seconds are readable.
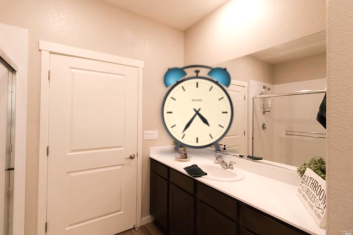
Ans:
4,36
